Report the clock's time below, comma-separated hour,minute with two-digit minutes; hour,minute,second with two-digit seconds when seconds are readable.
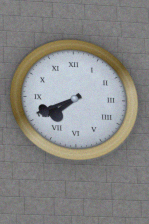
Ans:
7,41
